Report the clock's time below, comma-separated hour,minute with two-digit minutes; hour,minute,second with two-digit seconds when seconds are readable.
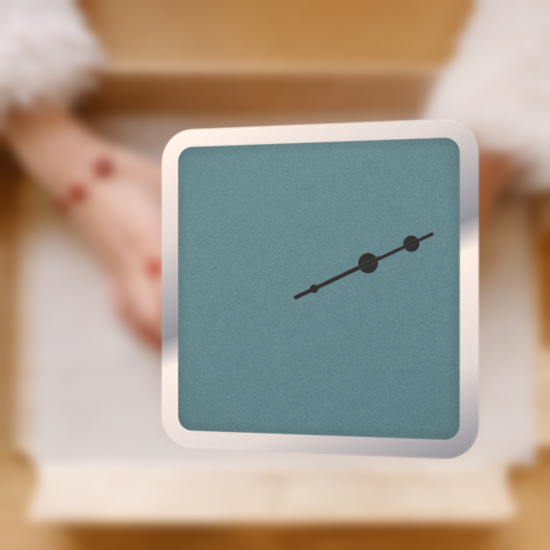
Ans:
2,11
